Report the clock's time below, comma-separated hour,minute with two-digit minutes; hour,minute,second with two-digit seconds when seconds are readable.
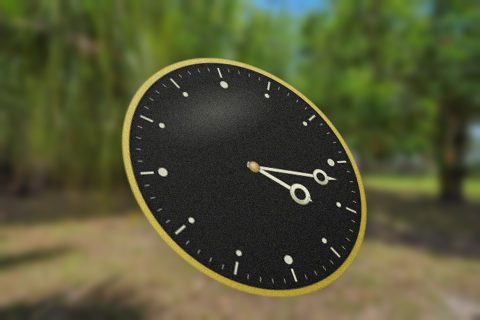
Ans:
4,17
